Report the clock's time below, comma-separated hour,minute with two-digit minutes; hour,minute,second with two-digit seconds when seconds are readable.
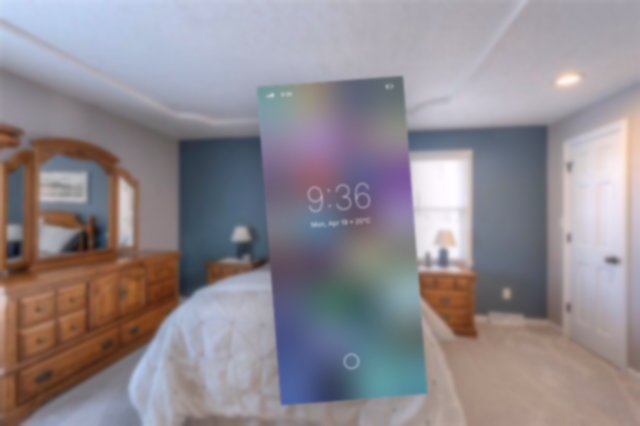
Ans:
9,36
